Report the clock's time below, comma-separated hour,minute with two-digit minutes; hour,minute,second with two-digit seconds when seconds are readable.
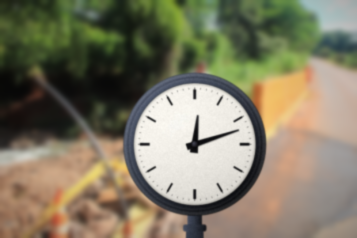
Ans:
12,12
